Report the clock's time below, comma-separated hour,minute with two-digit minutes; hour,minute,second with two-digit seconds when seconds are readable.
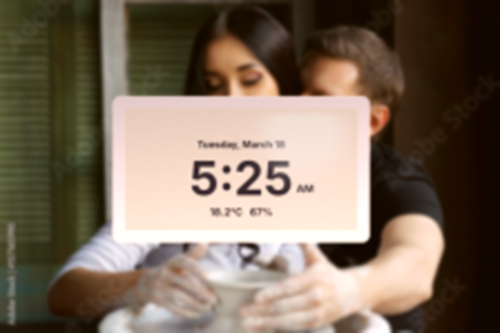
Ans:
5,25
